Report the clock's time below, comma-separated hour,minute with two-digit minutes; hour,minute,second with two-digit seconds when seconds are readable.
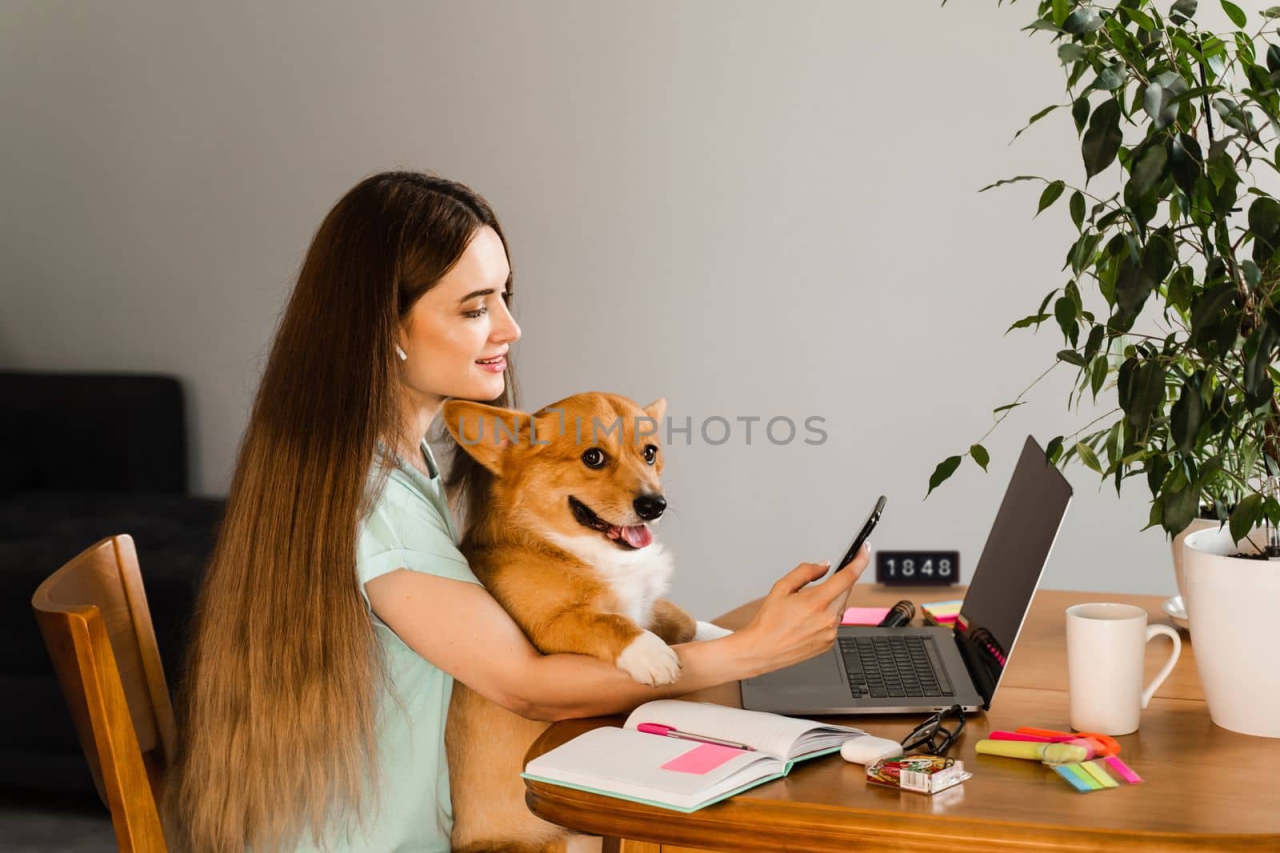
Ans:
18,48
